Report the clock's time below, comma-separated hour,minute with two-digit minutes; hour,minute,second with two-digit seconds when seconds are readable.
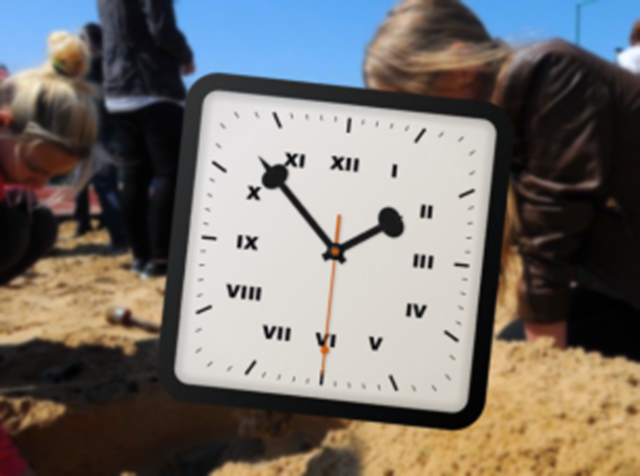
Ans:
1,52,30
